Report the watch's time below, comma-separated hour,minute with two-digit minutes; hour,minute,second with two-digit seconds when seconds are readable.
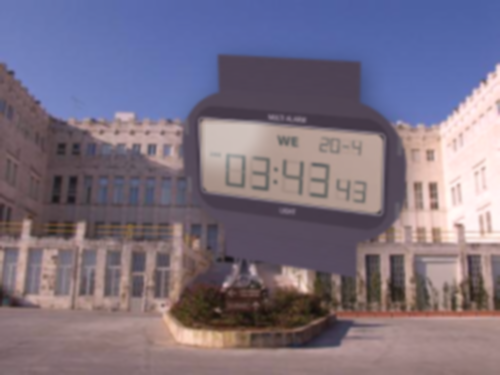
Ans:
3,43,43
